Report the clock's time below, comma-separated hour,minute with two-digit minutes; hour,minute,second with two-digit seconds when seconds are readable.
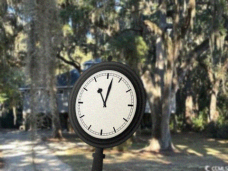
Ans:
11,02
